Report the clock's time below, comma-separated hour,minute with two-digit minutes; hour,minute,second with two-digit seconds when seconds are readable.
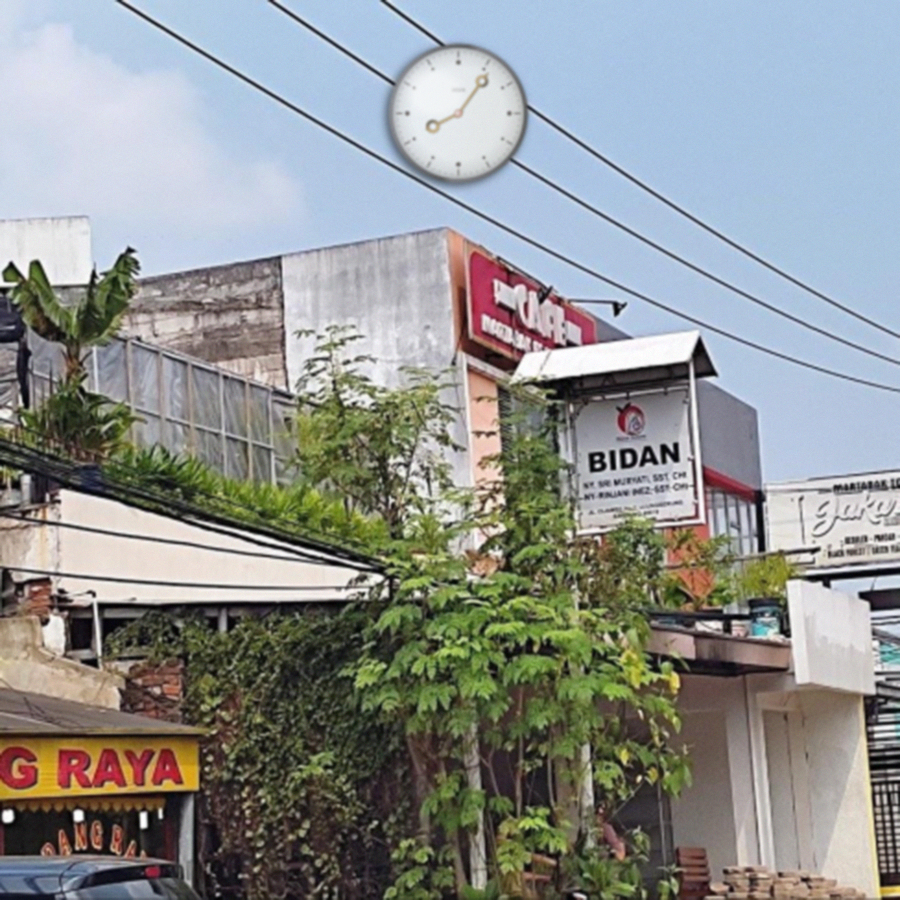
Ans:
8,06
